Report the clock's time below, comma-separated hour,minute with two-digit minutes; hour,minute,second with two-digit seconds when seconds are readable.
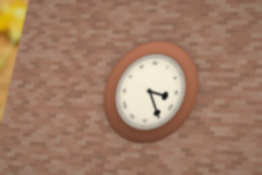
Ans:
3,25
